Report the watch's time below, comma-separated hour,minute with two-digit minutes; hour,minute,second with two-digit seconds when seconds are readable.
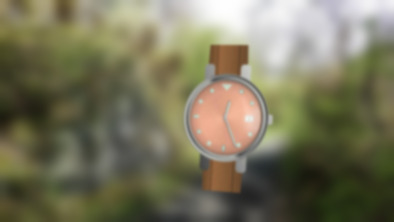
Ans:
12,26
